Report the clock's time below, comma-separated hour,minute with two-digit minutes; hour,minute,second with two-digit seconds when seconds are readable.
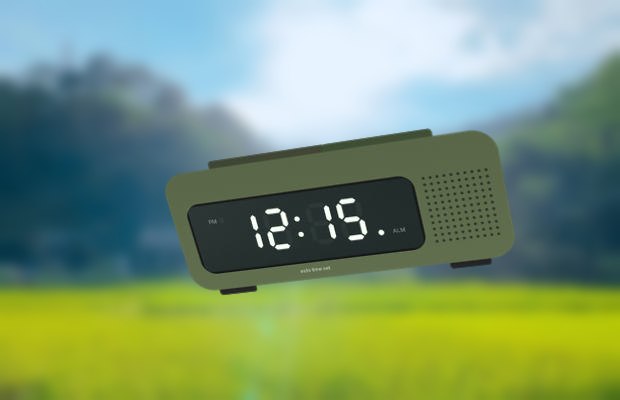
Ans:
12,15
